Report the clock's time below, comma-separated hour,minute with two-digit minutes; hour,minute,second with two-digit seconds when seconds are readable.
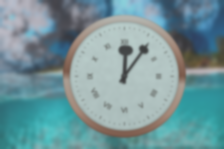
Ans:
12,06
